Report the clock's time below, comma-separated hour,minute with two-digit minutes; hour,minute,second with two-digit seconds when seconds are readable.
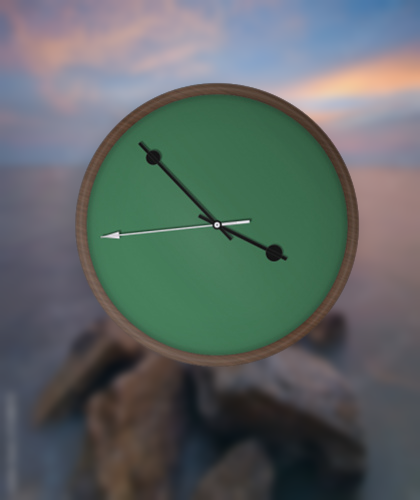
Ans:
3,52,44
